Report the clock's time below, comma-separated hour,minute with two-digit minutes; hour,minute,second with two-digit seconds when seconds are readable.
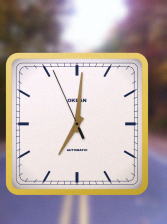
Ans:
7,00,56
